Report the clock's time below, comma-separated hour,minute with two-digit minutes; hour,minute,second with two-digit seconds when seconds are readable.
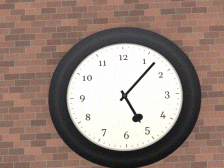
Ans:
5,07
